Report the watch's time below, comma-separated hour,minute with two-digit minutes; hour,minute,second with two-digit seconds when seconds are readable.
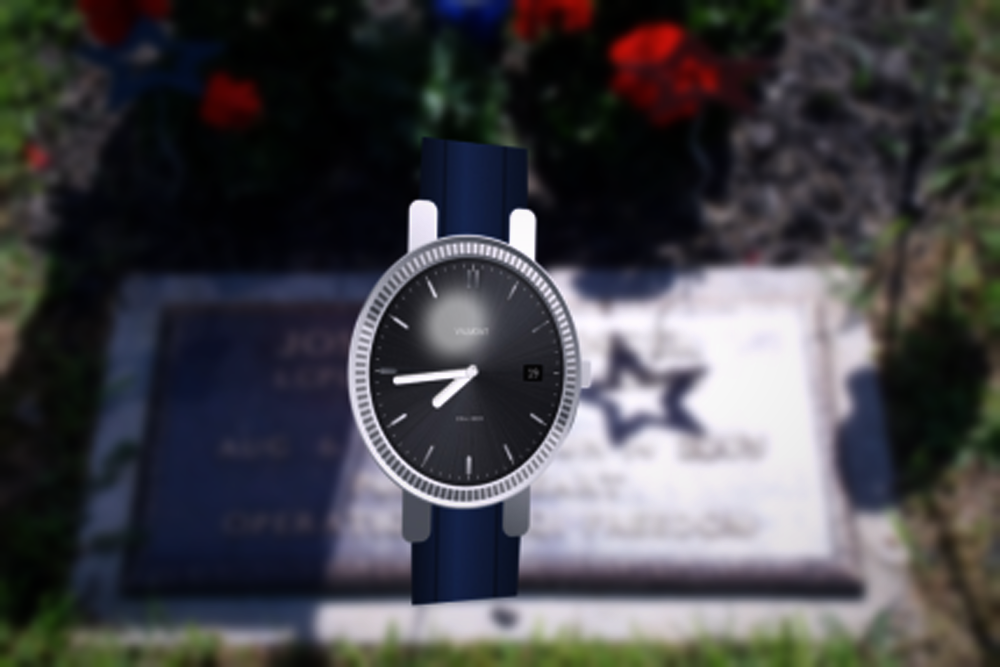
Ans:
7,44
